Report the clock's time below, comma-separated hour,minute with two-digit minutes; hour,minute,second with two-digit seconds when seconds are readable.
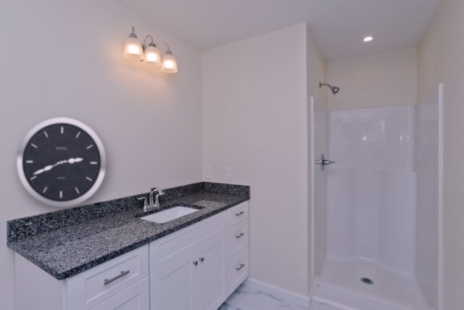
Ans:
2,41
